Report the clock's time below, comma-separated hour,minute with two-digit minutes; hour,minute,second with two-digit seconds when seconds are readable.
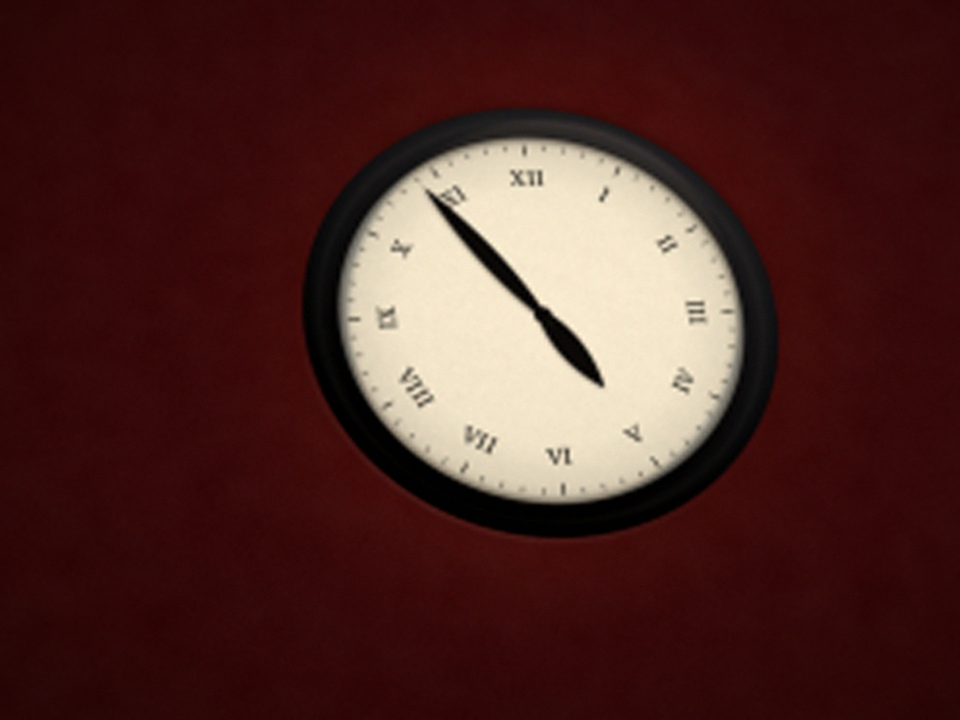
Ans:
4,54
